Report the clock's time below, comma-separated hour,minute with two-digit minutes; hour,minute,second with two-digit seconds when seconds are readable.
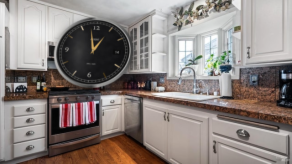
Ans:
12,58
